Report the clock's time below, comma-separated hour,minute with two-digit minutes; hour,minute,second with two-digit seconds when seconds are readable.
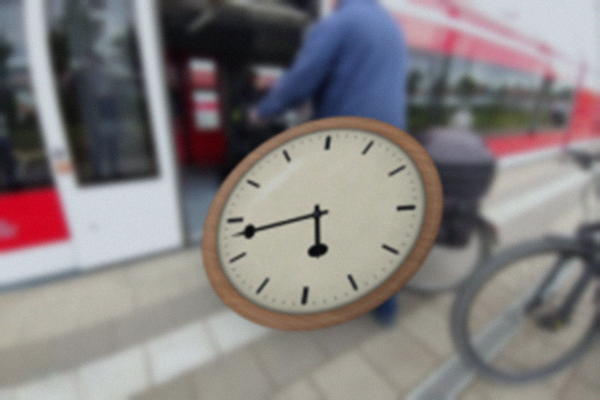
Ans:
5,43
